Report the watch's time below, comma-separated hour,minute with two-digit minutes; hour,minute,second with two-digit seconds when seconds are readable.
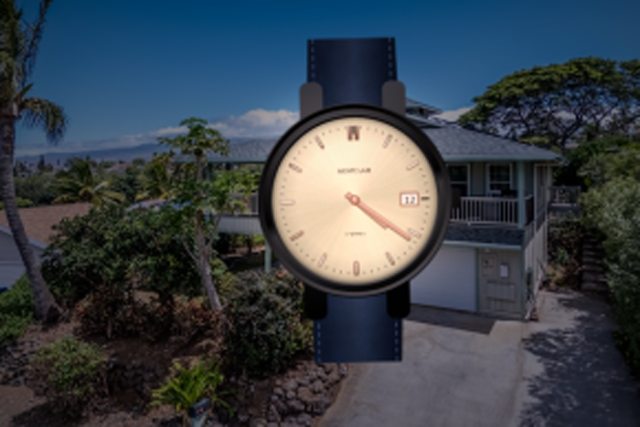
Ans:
4,21
